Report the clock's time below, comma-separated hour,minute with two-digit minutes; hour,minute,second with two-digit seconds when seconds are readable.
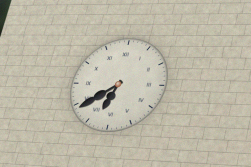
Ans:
6,39
